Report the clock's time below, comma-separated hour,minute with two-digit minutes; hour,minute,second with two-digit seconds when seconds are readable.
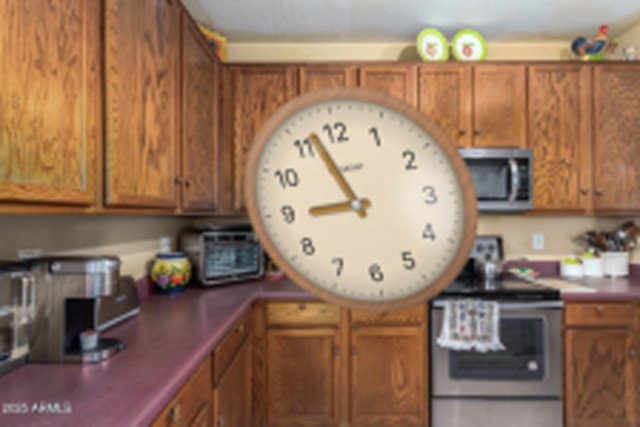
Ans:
8,57
